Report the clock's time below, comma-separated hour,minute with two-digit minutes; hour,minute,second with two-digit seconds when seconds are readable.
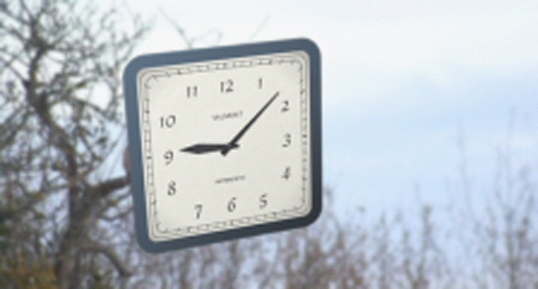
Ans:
9,08
